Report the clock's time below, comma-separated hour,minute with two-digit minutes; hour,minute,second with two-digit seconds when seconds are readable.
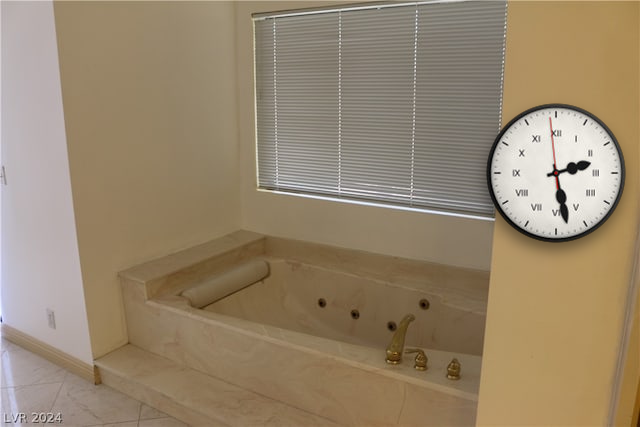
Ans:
2,27,59
